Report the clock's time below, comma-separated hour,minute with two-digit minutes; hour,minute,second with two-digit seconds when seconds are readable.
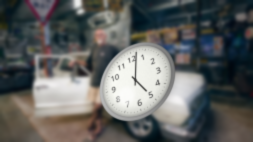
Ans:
5,02
